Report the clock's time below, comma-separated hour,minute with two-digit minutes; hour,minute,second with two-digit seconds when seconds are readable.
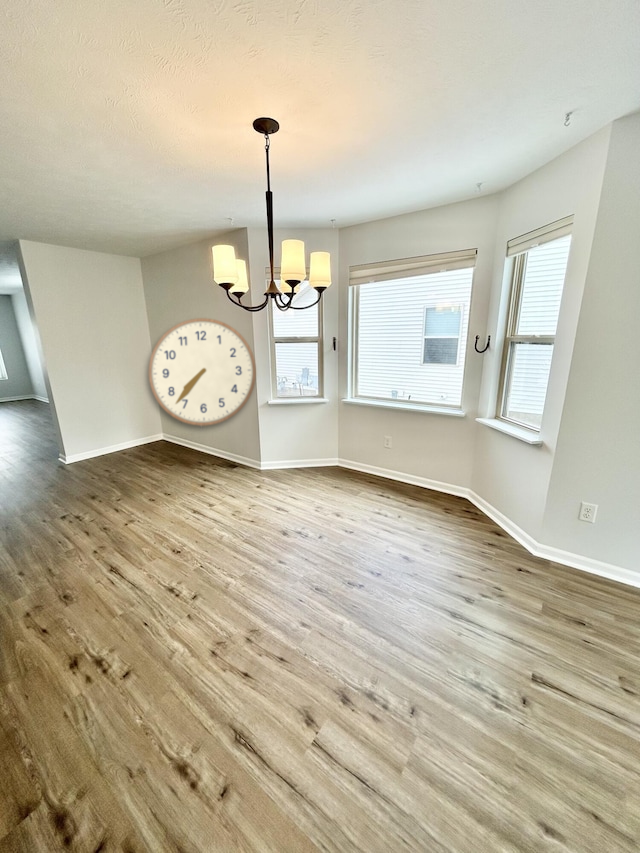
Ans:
7,37
